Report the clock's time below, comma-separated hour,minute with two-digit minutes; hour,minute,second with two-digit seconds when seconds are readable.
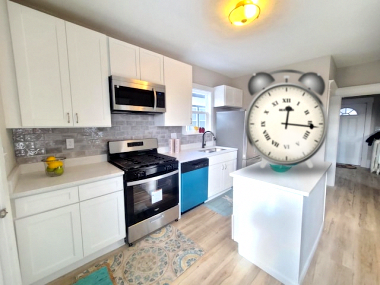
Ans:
12,16
